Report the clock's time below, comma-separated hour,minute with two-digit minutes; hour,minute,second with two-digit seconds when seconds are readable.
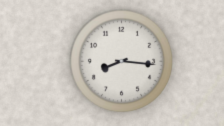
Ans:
8,16
